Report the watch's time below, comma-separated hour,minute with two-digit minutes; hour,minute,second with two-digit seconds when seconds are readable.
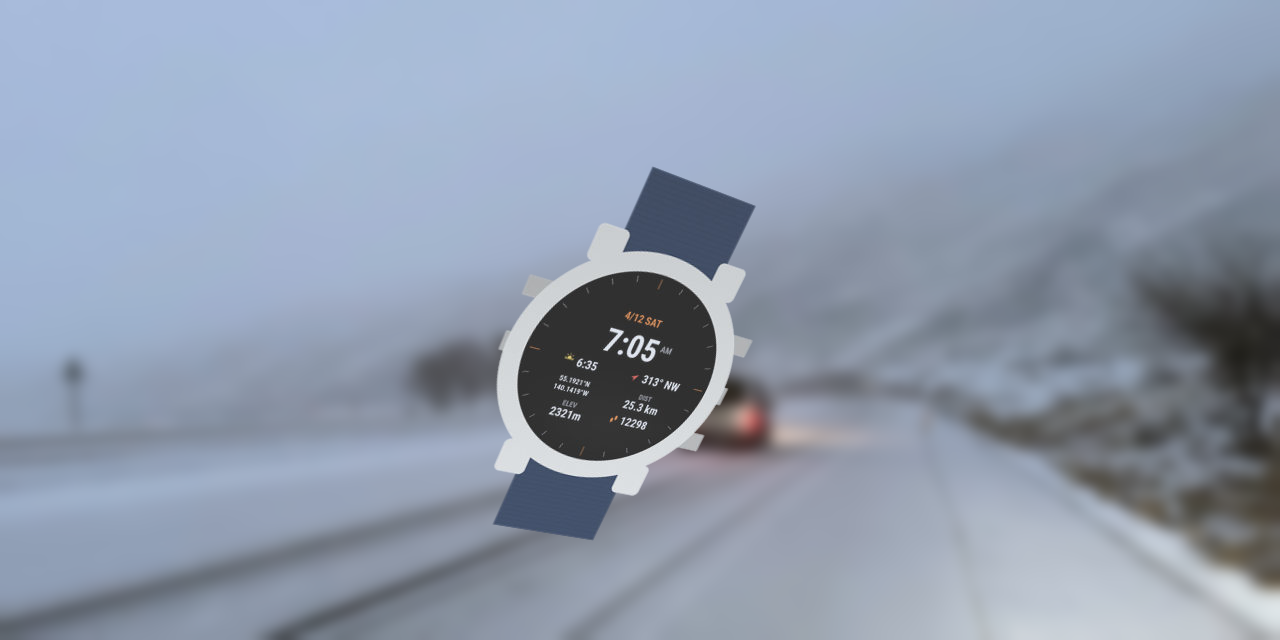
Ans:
7,05
